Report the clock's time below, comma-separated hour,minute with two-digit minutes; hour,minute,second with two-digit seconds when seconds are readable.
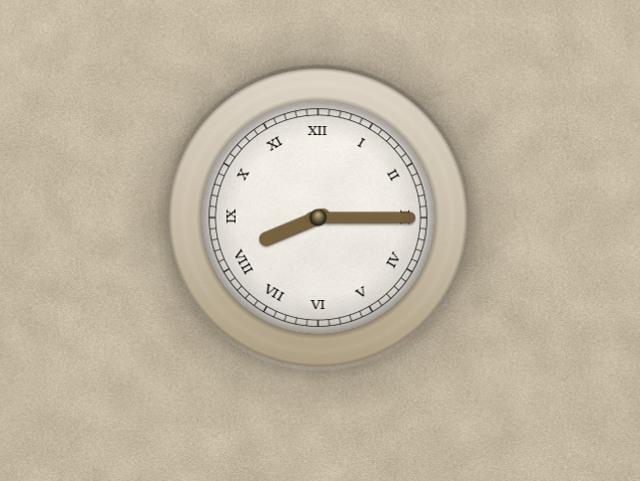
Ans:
8,15
